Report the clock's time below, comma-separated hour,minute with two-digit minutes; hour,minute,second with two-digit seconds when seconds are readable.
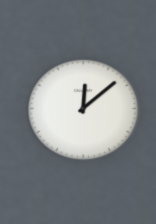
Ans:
12,08
